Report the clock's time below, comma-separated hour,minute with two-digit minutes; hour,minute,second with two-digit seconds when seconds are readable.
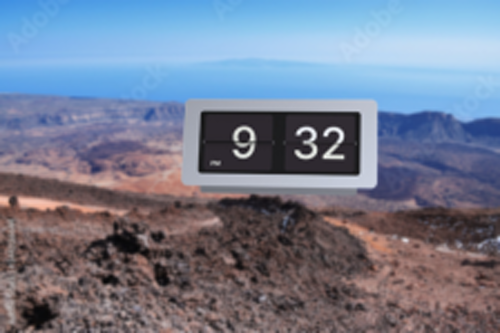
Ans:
9,32
